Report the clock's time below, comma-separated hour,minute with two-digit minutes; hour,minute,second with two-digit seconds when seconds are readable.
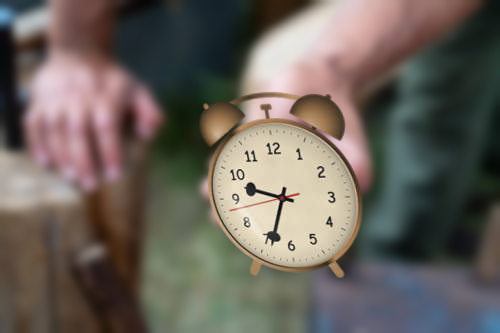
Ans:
9,33,43
